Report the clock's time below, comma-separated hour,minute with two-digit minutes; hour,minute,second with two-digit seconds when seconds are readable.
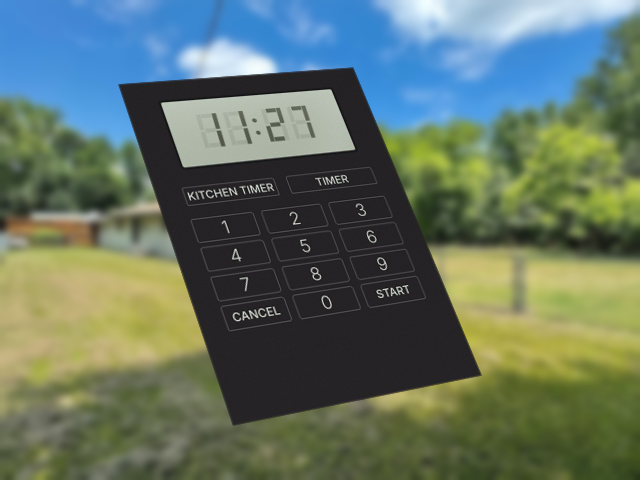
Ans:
11,27
